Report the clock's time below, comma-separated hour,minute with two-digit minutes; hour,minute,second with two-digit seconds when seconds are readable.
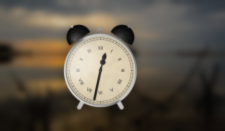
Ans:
12,32
